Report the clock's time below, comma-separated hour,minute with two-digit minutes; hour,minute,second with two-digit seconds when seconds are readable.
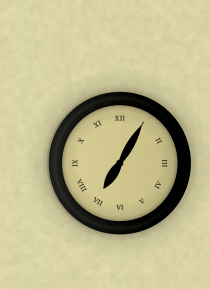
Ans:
7,05
